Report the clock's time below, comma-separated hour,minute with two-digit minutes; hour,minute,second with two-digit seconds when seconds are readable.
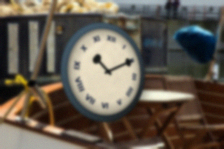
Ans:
10,10
